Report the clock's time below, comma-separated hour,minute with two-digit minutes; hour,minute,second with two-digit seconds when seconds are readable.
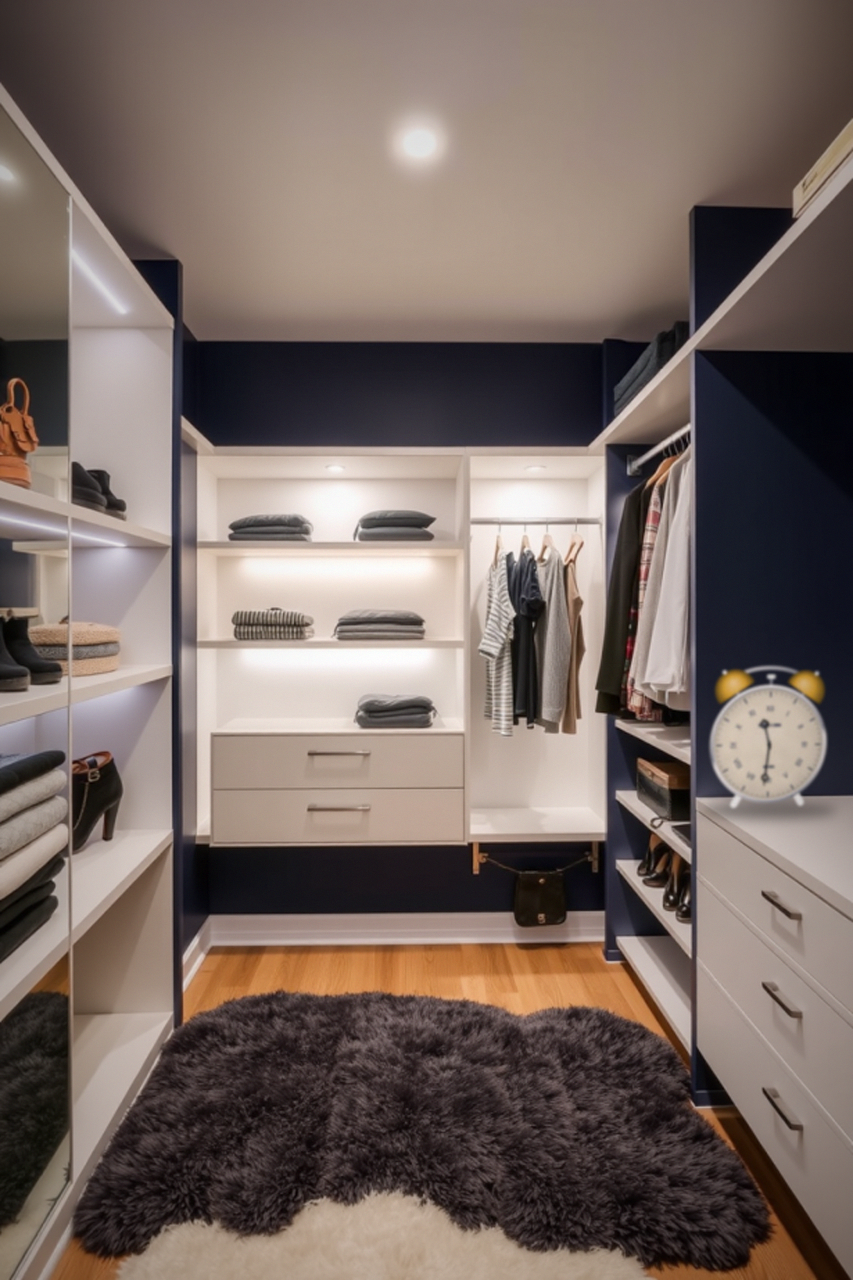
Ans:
11,31
